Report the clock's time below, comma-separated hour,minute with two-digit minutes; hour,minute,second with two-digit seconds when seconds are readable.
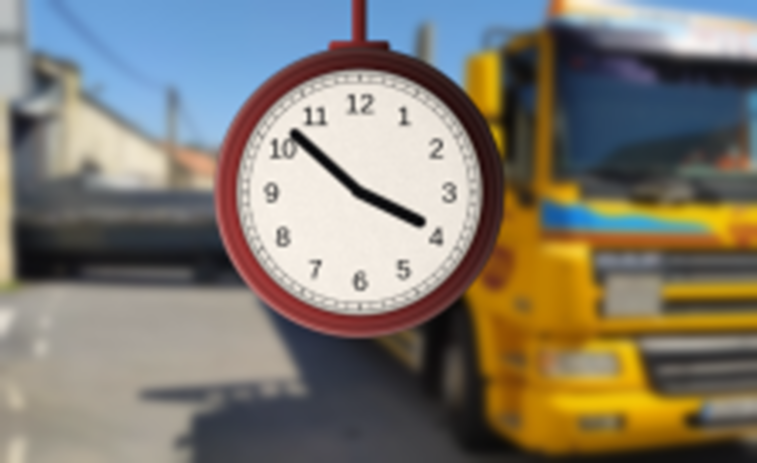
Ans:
3,52
